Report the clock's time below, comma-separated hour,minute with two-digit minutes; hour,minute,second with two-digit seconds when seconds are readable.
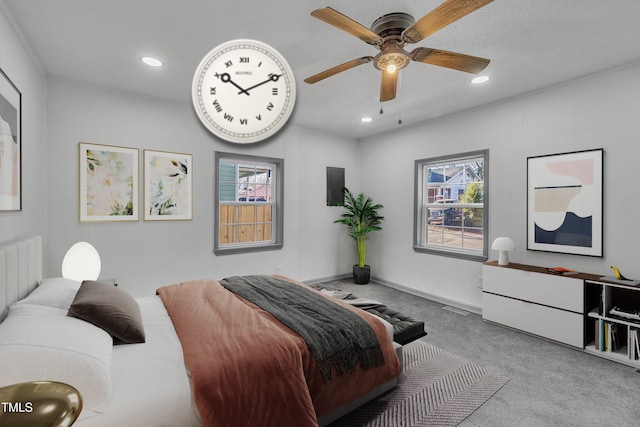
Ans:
10,11
